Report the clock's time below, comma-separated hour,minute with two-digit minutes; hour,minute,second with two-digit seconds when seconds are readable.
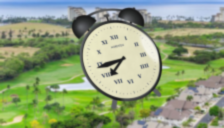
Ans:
7,44
